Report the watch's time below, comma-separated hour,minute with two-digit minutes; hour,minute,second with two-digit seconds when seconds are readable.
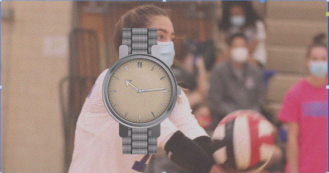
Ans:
10,14
